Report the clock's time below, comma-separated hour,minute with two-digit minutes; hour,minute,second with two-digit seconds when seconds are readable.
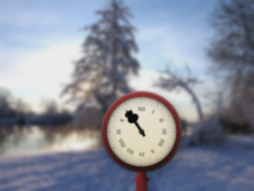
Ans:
10,54
